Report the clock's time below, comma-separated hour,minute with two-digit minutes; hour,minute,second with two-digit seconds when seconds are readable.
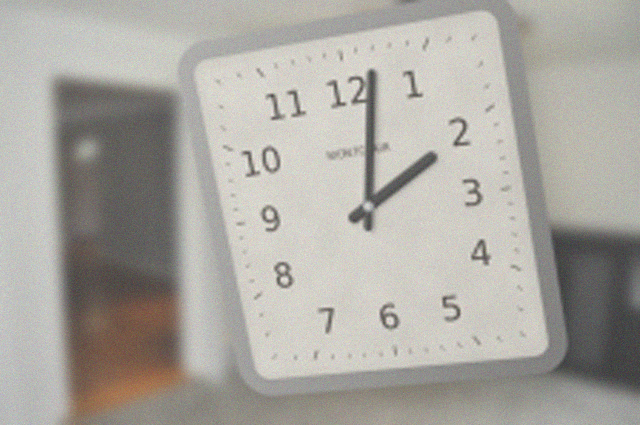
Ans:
2,02
